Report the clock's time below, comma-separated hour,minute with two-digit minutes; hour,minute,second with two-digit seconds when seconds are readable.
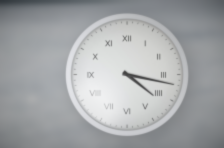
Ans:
4,17
